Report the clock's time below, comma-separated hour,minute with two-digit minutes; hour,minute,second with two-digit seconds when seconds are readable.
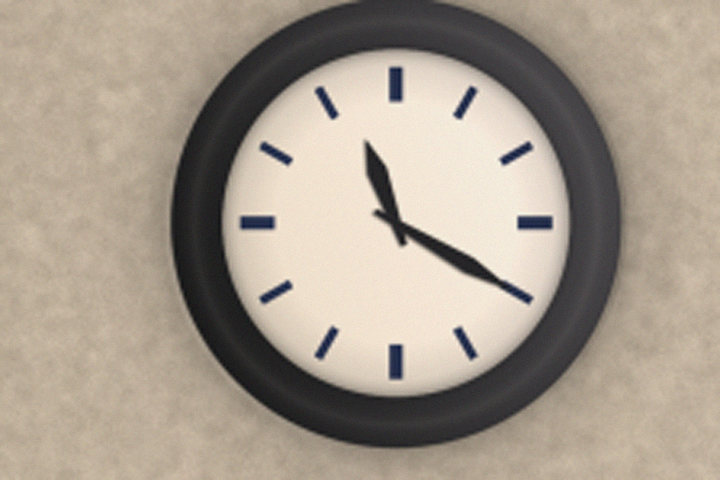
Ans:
11,20
